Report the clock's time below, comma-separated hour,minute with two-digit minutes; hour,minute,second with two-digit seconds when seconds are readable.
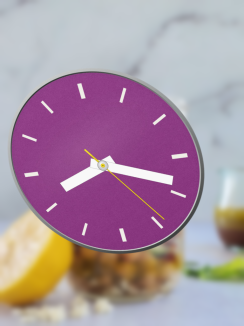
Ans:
8,18,24
